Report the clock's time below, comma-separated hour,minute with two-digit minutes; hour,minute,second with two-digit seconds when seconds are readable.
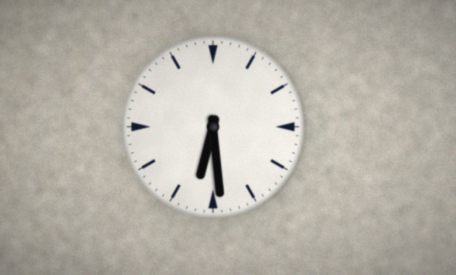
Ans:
6,29
